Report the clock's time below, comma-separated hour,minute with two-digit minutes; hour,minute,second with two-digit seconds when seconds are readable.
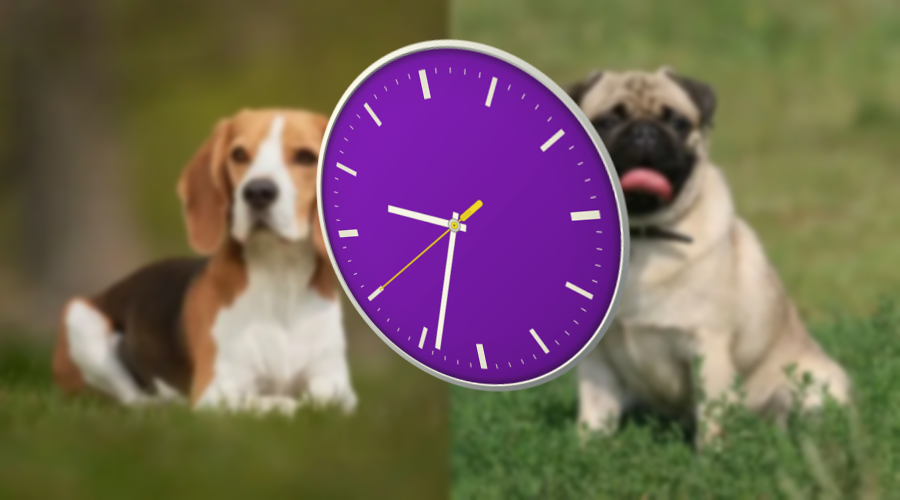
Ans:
9,33,40
